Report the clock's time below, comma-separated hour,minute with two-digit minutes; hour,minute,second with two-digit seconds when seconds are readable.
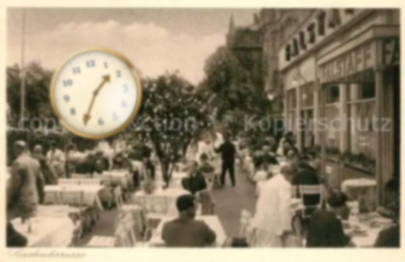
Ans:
1,35
